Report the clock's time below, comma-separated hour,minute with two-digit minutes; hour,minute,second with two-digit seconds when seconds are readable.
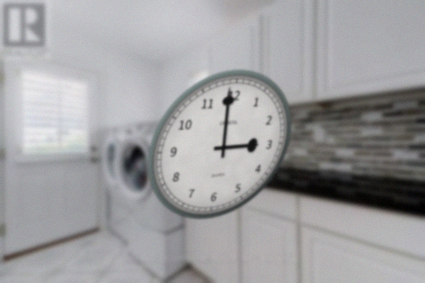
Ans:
2,59
